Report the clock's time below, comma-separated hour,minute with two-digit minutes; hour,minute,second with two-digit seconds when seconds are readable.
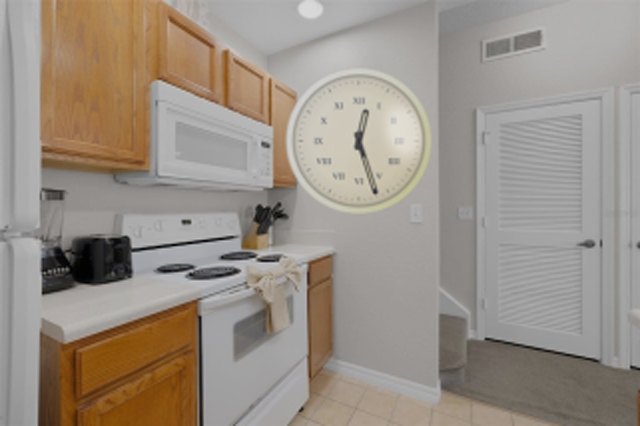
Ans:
12,27
